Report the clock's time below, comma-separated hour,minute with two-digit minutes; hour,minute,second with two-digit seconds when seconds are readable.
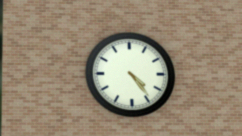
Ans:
4,24
